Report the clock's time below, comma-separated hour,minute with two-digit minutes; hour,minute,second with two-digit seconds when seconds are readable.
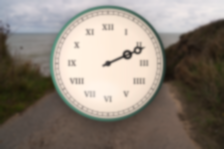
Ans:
2,11
